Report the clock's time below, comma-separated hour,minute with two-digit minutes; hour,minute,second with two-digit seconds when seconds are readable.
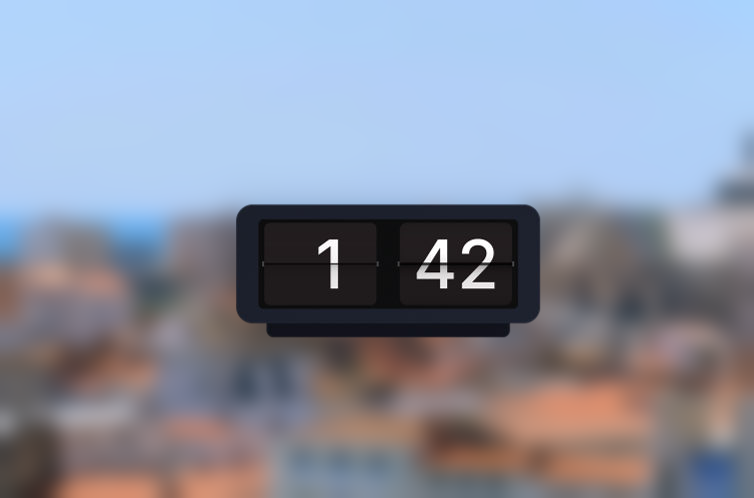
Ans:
1,42
